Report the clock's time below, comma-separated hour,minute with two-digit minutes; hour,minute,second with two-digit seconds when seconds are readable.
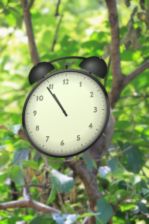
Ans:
10,54
